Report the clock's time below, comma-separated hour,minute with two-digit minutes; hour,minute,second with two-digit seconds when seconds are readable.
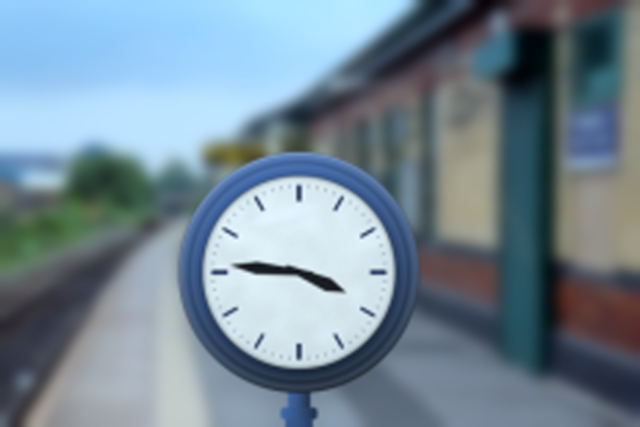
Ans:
3,46
